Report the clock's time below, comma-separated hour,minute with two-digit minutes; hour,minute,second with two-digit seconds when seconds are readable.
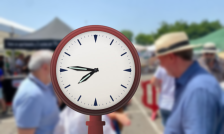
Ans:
7,46
